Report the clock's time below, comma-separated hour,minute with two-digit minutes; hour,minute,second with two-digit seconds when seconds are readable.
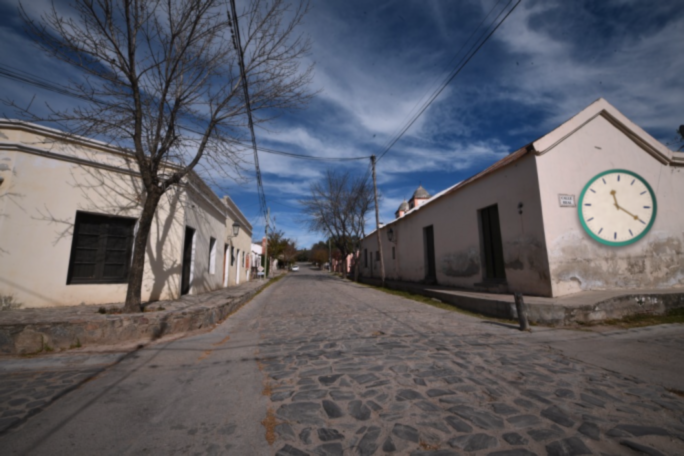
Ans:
11,20
